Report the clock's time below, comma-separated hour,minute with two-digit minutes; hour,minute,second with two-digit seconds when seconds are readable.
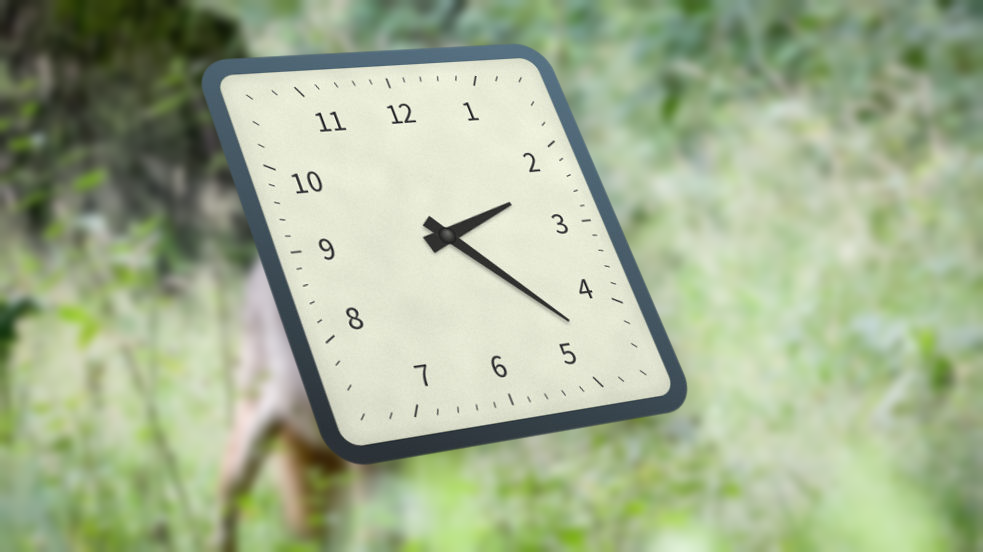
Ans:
2,23
